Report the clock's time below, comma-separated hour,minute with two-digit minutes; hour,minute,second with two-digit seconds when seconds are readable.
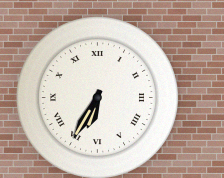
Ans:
6,35
